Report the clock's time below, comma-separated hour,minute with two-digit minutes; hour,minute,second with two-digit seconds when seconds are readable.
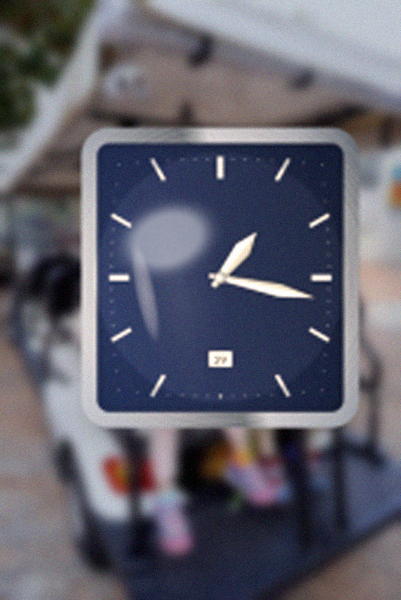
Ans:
1,17
